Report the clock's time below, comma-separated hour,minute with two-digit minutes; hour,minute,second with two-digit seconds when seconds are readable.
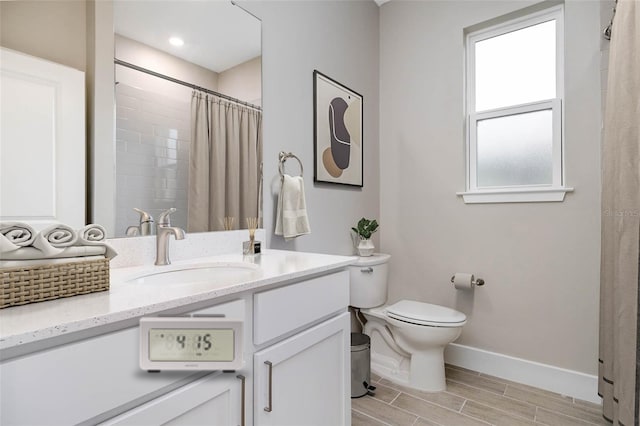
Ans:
4,15
